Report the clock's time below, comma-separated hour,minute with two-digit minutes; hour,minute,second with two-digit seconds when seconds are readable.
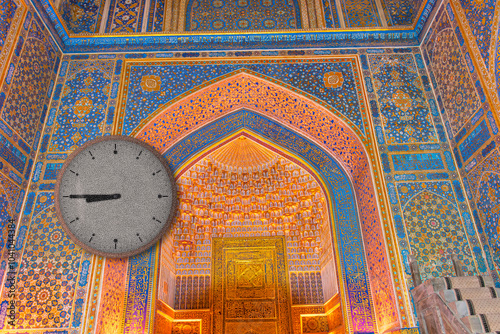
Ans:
8,45
